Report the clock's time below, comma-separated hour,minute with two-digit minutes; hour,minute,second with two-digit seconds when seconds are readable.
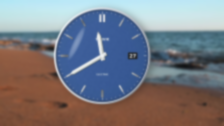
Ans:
11,40
